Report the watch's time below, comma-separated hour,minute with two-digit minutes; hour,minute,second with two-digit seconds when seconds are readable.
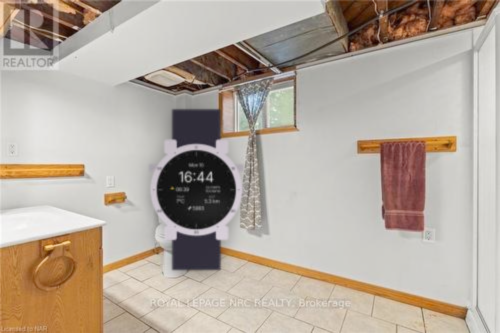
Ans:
16,44
